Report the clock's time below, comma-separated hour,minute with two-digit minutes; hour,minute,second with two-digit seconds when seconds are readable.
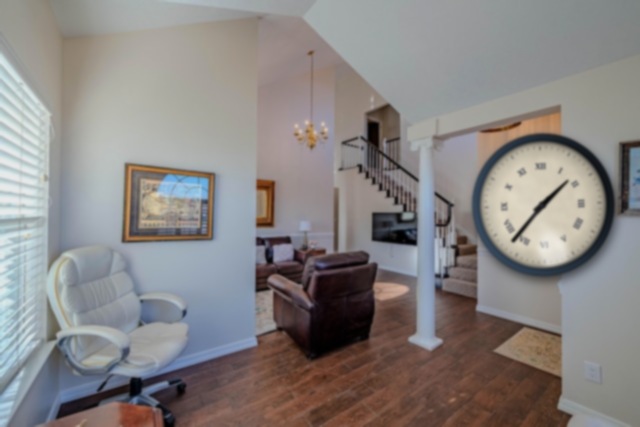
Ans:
1,37
